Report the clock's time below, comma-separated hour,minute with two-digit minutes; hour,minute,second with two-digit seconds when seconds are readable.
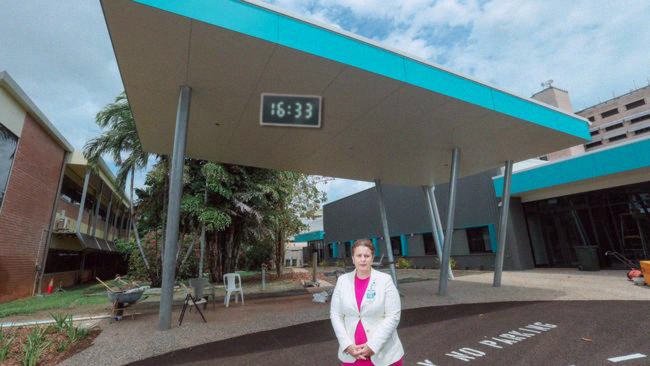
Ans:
16,33
